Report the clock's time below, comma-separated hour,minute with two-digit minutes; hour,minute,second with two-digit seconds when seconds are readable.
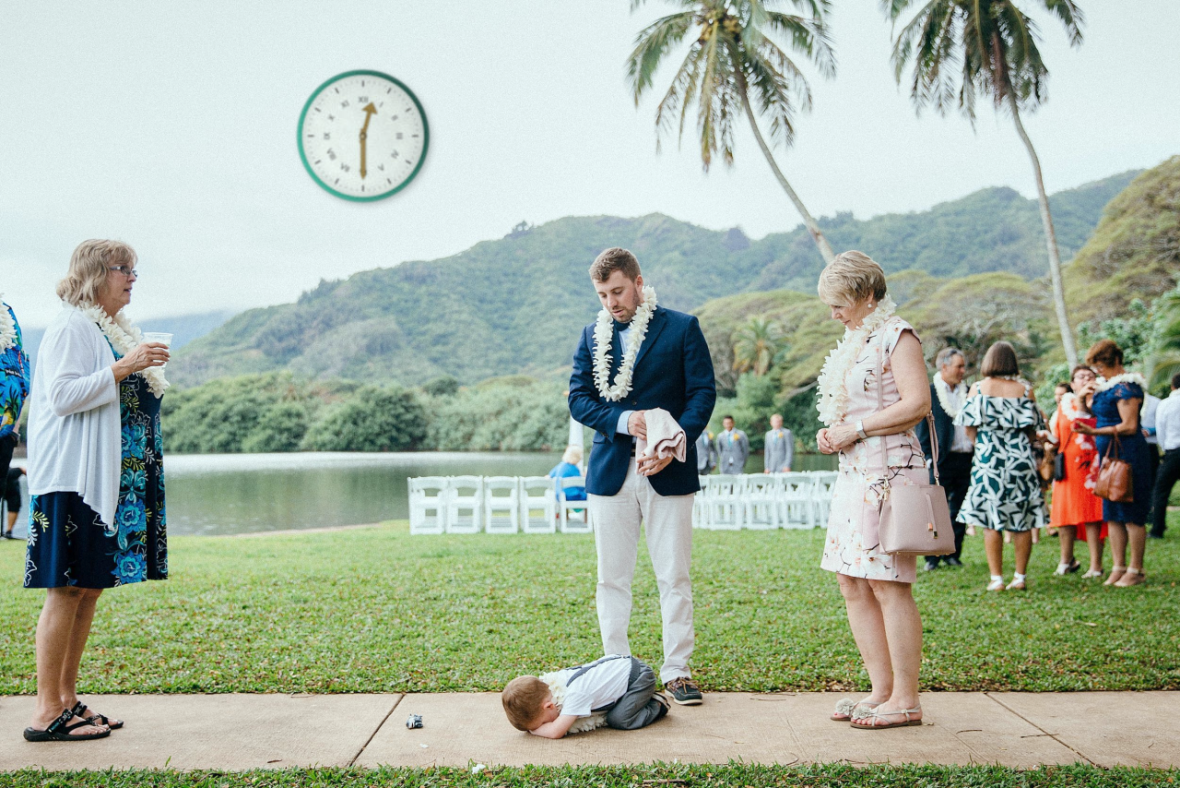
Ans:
12,30
